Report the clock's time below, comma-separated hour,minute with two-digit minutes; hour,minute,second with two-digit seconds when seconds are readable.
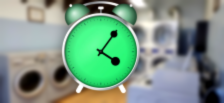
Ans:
4,06
